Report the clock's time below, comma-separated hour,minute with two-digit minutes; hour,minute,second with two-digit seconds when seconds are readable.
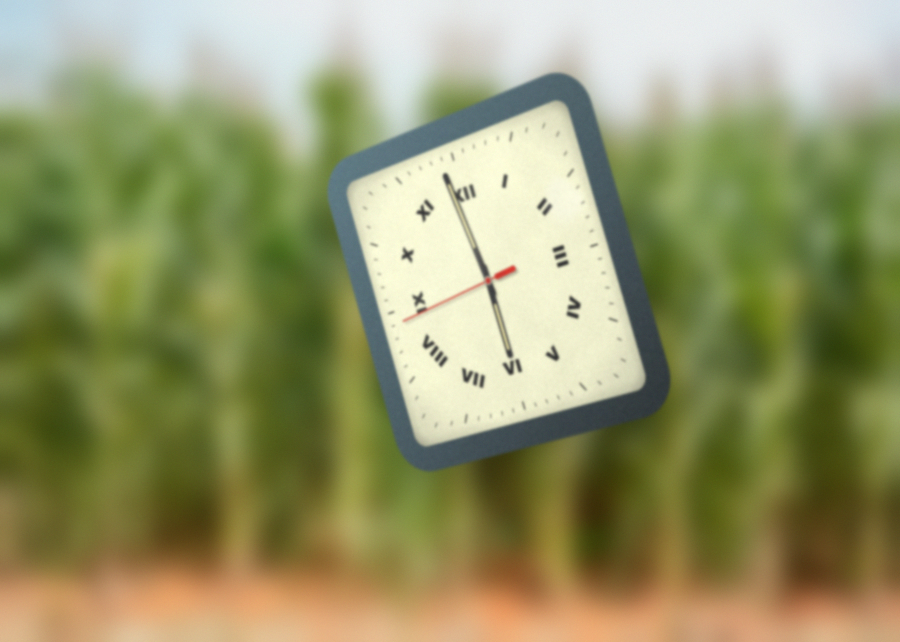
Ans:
5,58,44
